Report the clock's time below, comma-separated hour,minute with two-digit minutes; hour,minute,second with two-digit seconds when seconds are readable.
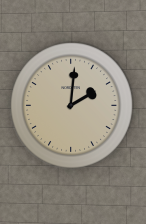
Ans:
2,01
